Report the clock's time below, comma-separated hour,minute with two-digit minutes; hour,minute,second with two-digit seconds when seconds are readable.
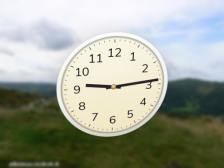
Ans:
9,14
